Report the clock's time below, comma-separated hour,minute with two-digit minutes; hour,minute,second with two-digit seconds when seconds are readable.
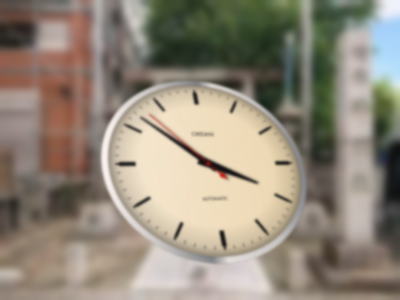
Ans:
3,51,53
